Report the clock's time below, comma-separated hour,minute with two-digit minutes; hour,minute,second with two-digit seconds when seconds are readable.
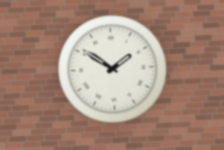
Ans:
1,51
